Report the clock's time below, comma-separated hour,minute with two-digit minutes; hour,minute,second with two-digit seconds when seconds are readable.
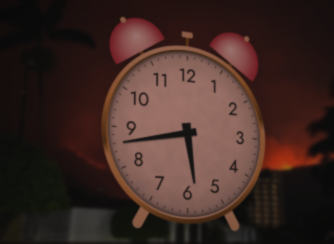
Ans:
5,43
